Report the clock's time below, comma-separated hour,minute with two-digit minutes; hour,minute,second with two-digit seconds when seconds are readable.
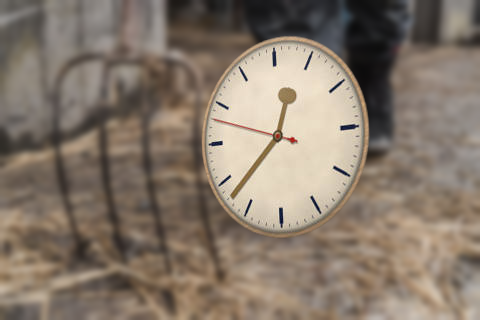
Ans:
12,37,48
